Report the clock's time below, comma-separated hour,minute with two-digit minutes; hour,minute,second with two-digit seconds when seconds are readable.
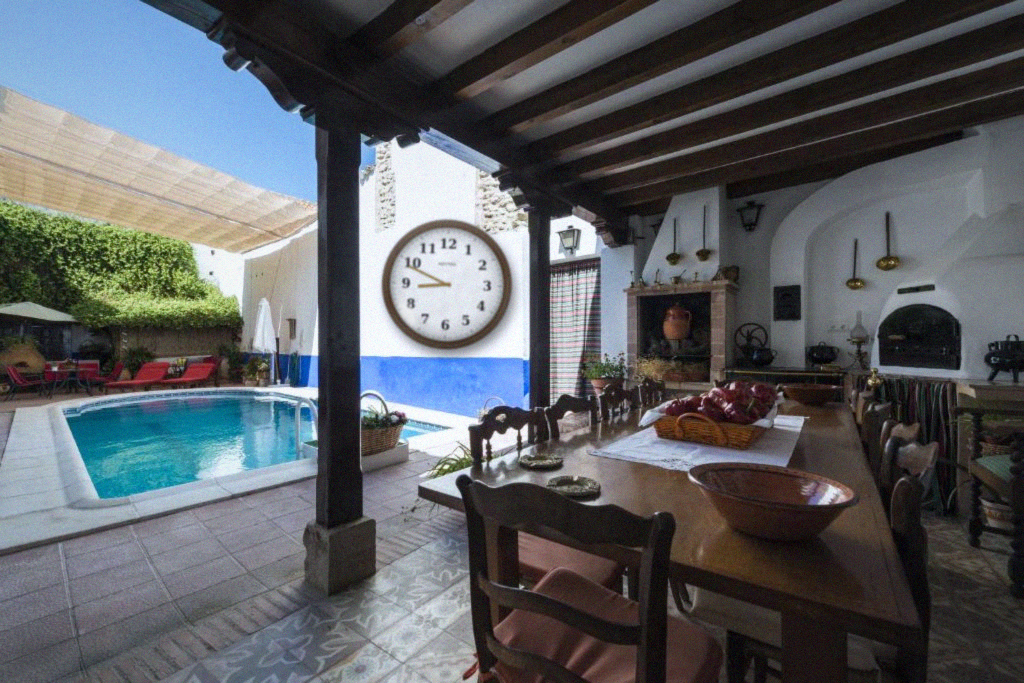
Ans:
8,49
